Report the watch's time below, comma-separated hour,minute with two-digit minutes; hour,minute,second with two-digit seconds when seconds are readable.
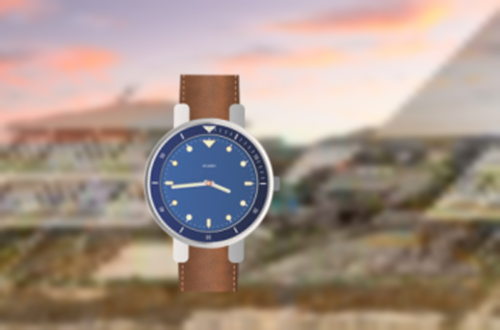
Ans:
3,44
